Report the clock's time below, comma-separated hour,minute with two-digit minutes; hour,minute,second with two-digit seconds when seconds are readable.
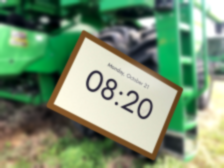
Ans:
8,20
